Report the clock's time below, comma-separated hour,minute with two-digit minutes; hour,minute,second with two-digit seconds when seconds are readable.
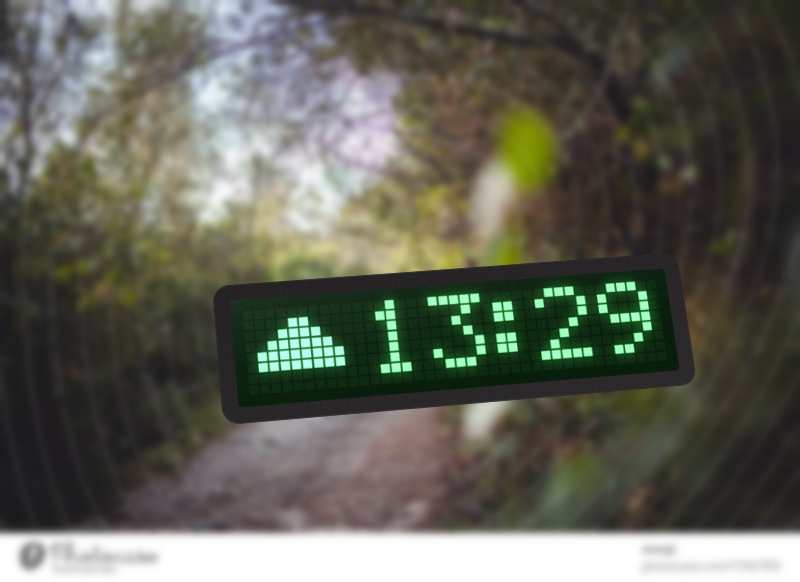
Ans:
13,29
